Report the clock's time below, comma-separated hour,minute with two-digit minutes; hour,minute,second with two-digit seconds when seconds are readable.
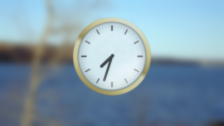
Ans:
7,33
